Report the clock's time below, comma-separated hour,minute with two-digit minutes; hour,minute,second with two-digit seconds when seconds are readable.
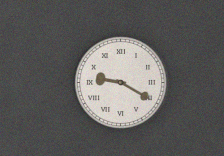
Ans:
9,20
